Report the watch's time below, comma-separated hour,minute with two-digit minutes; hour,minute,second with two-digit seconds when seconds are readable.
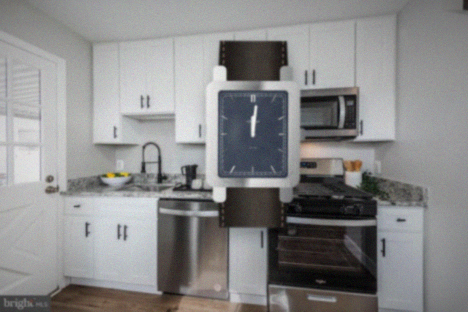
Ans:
12,01
